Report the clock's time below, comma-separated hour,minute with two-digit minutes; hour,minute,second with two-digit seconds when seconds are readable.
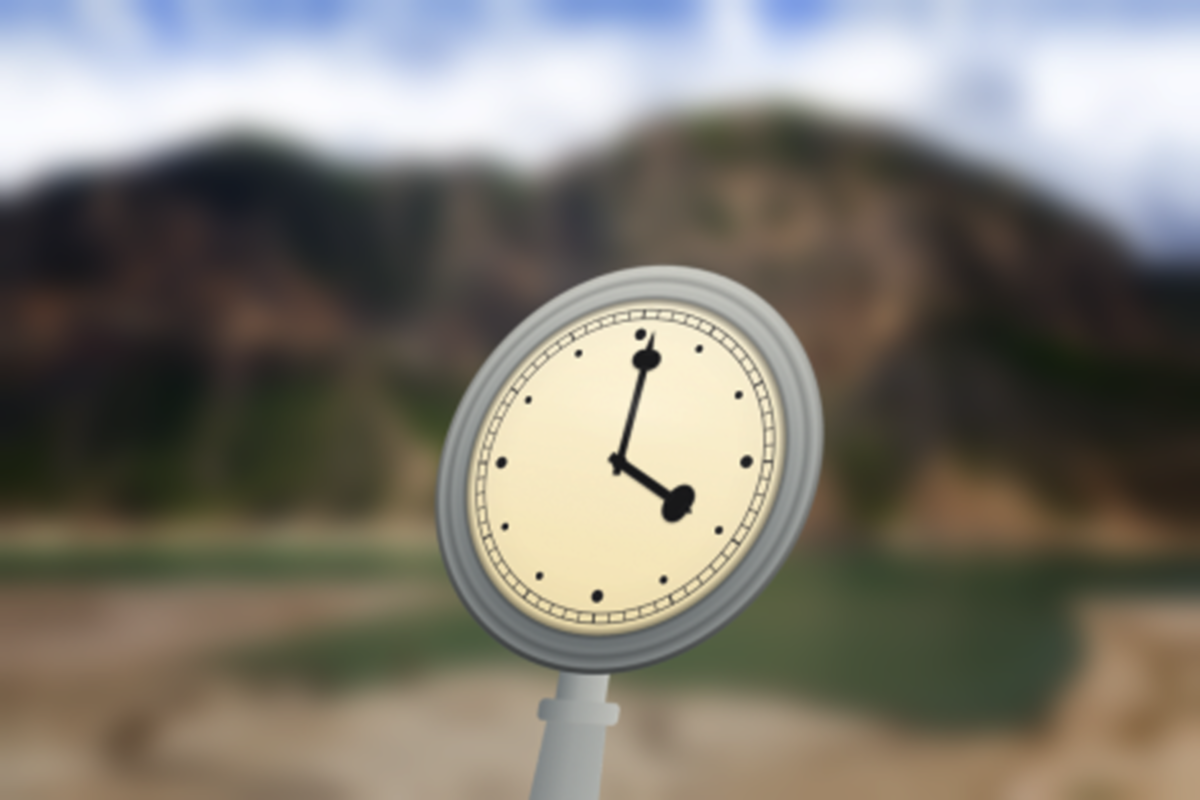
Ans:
4,01
